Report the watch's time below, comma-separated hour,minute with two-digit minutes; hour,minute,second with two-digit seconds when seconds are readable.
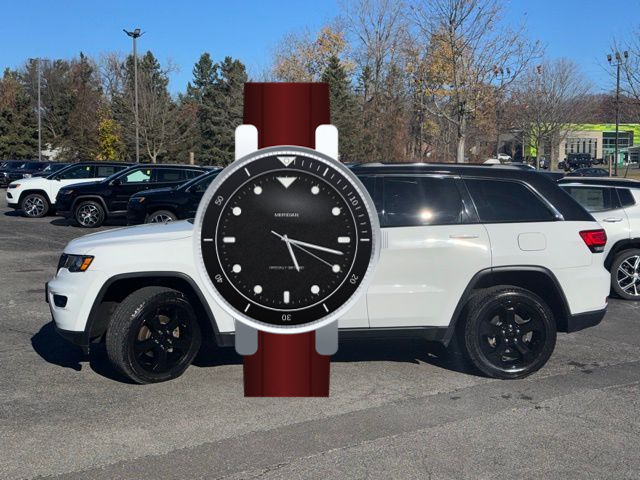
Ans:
5,17,20
